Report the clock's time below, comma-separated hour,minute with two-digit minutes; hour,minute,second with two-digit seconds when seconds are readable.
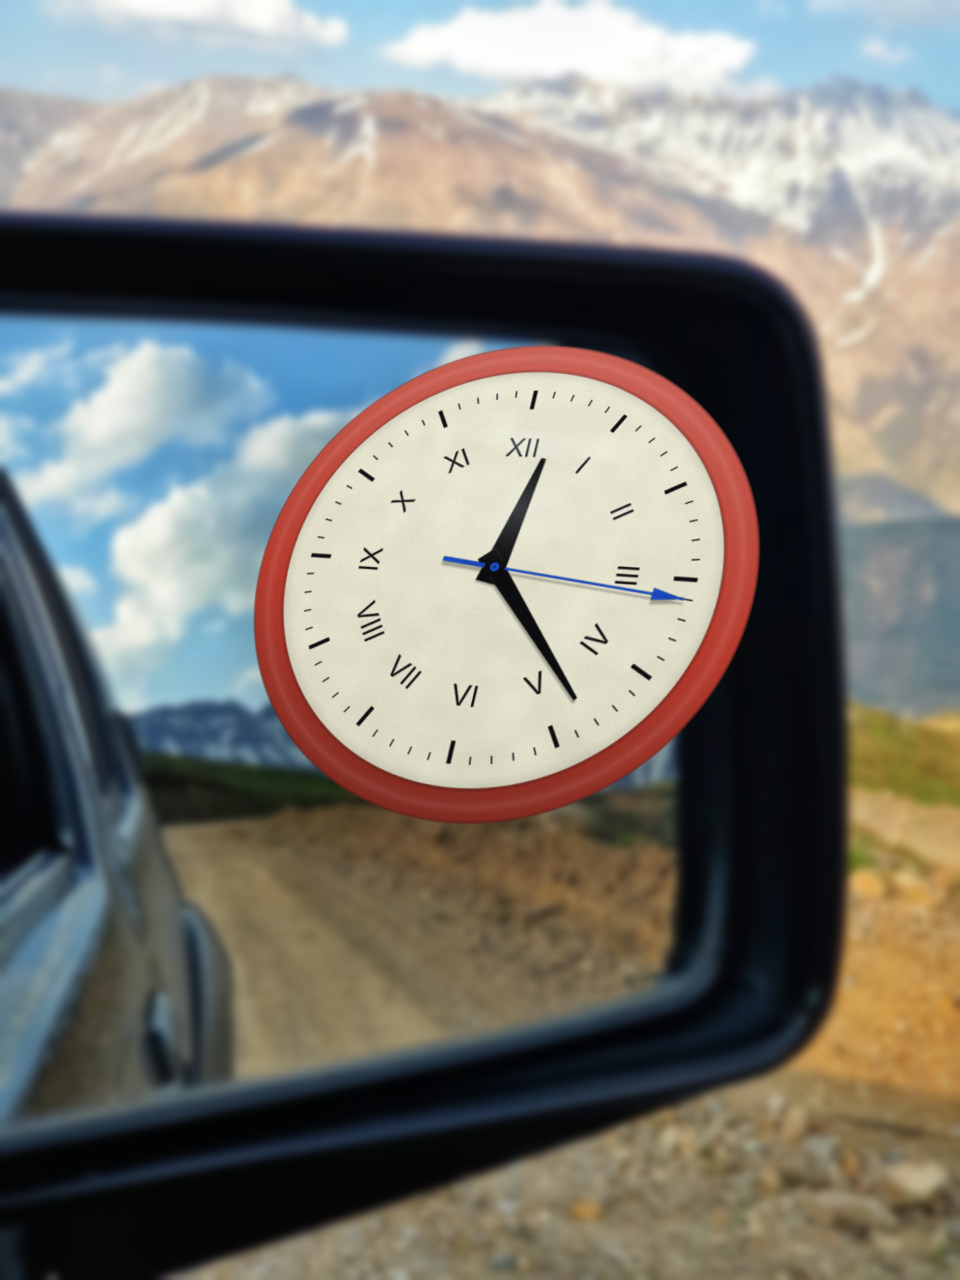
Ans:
12,23,16
